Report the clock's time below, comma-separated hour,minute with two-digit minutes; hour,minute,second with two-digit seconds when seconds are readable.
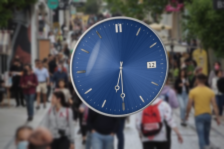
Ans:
6,30
